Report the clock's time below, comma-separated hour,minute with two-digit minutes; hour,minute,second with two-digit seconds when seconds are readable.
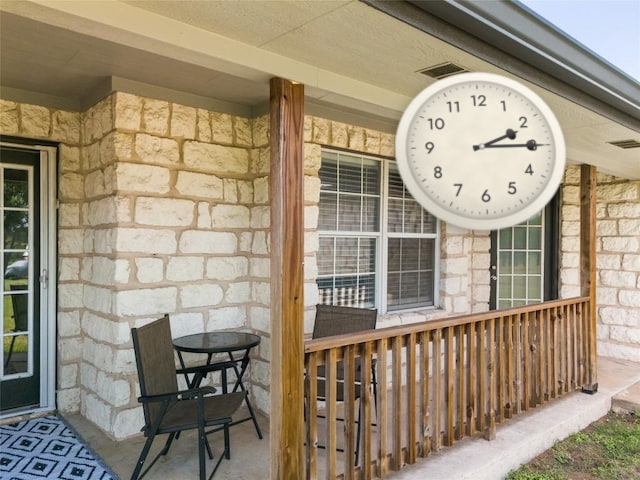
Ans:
2,15
